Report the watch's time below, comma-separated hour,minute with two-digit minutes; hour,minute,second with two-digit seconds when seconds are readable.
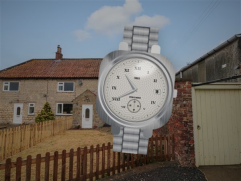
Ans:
10,40
